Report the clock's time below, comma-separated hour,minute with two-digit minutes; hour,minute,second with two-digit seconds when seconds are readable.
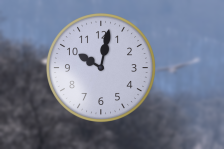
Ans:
10,02
